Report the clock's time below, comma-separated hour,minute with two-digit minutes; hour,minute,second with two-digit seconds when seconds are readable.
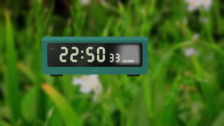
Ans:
22,50,33
